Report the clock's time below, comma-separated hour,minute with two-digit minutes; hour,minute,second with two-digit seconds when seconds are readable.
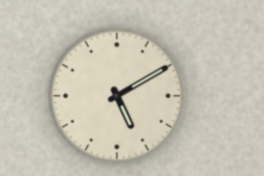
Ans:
5,10
